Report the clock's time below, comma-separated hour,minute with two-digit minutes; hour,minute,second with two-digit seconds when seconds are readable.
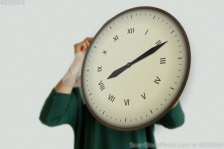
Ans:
8,11
